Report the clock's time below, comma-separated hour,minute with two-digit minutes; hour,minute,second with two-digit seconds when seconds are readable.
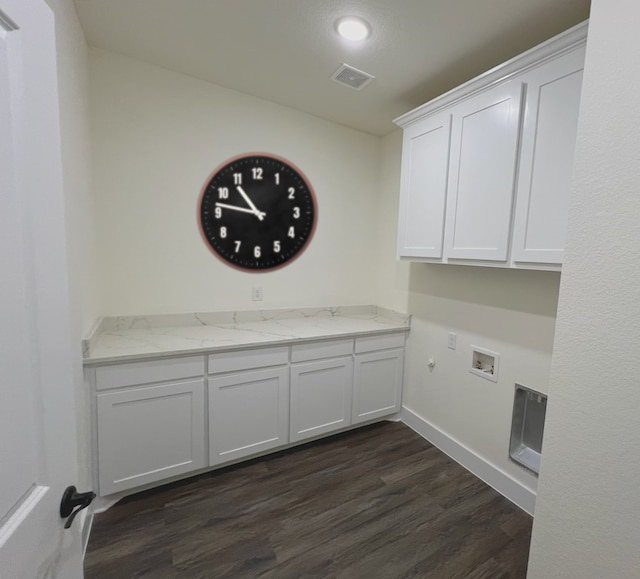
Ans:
10,47
